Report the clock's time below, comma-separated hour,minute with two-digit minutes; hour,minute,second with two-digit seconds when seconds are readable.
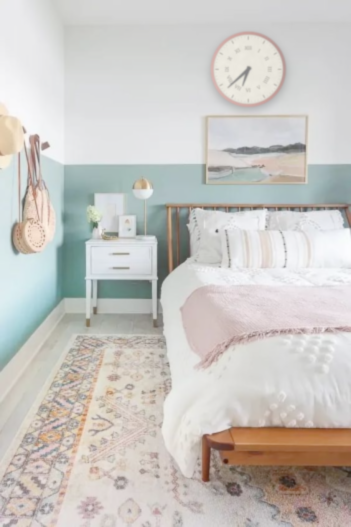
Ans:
6,38
